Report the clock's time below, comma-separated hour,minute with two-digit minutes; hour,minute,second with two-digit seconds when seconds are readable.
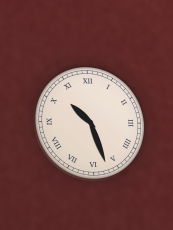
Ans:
10,27
